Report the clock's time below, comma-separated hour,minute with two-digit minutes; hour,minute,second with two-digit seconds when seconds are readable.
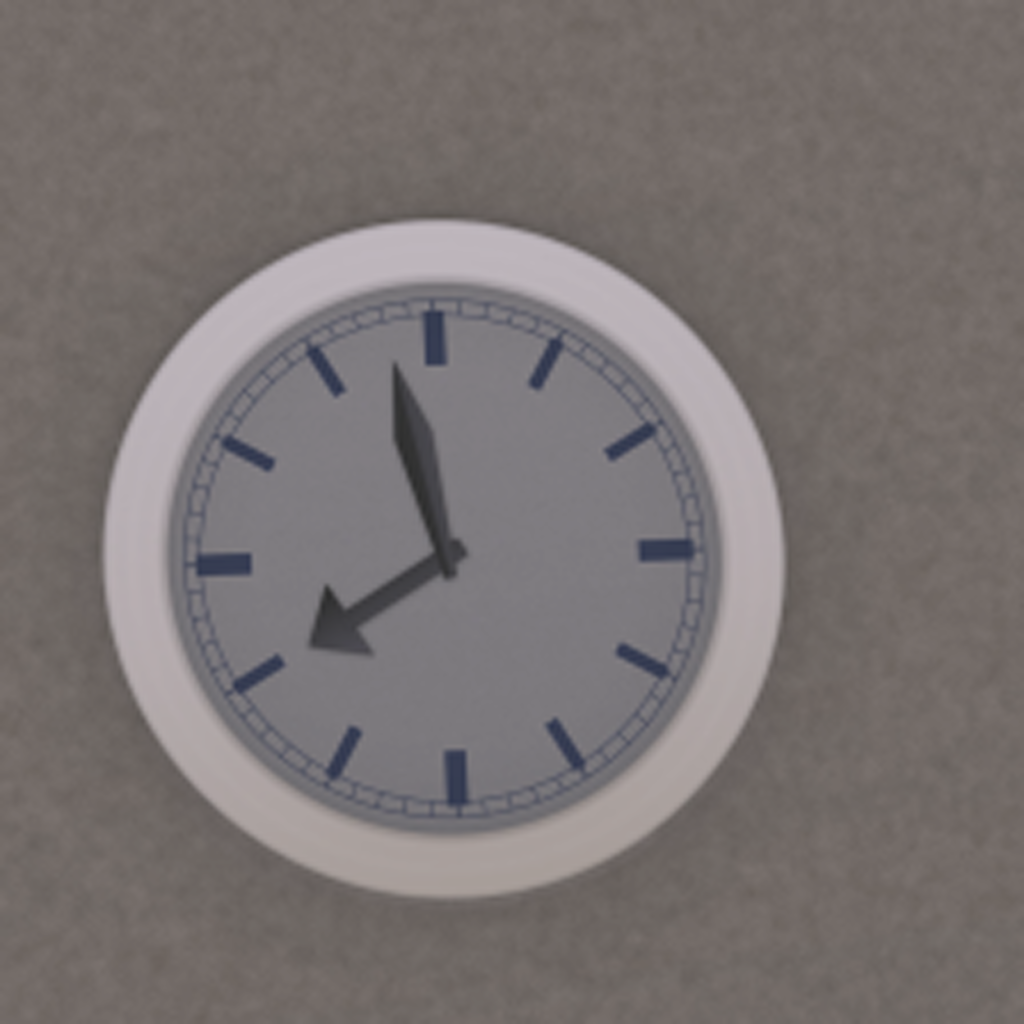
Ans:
7,58
